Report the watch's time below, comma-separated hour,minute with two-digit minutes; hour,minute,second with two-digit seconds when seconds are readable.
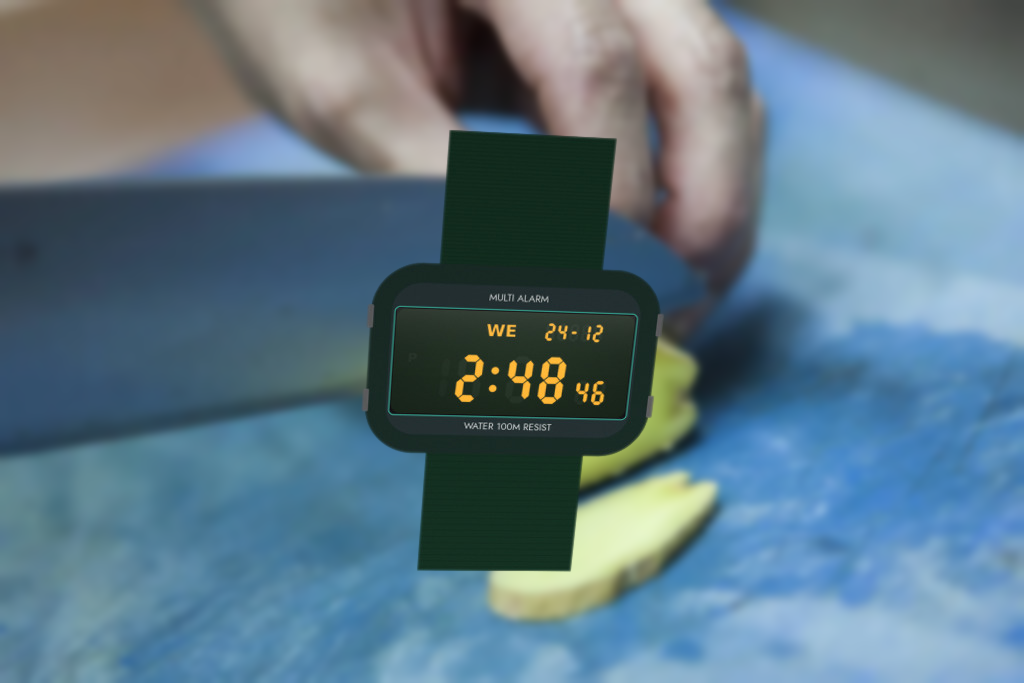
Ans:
2,48,46
